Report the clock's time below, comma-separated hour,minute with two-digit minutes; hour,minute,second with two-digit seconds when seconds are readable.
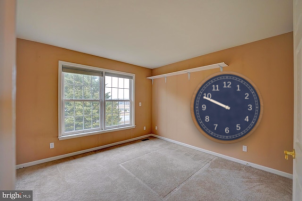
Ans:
9,49
